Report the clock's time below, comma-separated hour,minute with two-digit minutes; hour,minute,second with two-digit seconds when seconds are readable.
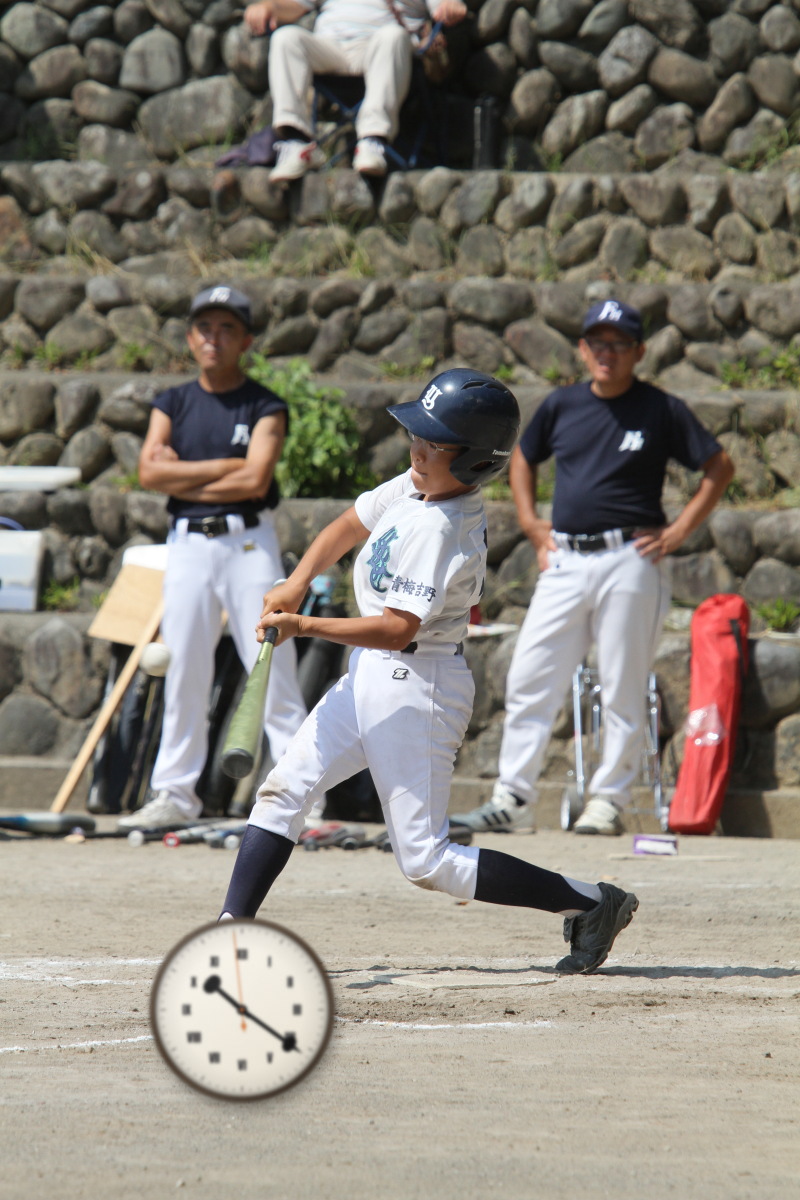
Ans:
10,20,59
